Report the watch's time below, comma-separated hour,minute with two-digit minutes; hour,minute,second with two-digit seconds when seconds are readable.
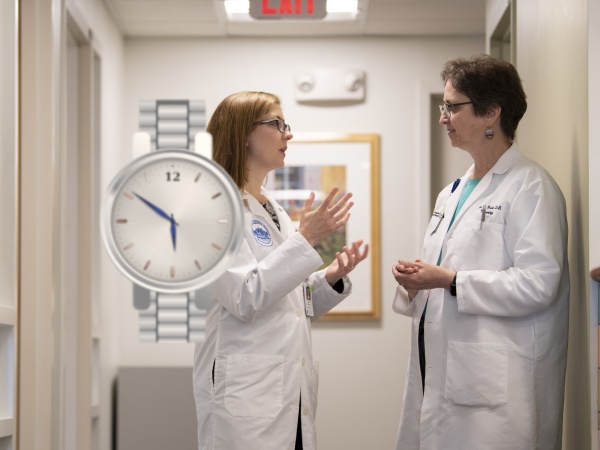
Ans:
5,51
